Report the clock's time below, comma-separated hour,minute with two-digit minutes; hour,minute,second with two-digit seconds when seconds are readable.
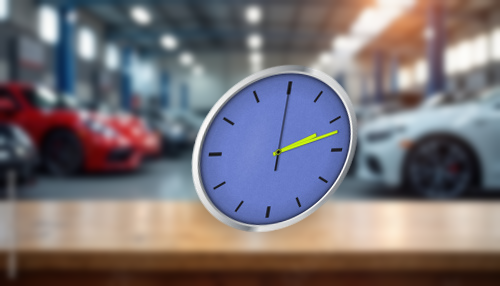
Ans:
2,12,00
